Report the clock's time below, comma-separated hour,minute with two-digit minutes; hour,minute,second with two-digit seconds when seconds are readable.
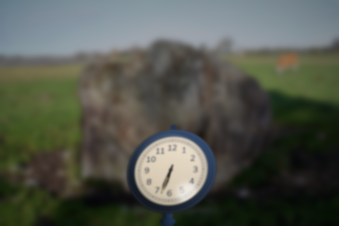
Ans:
6,33
